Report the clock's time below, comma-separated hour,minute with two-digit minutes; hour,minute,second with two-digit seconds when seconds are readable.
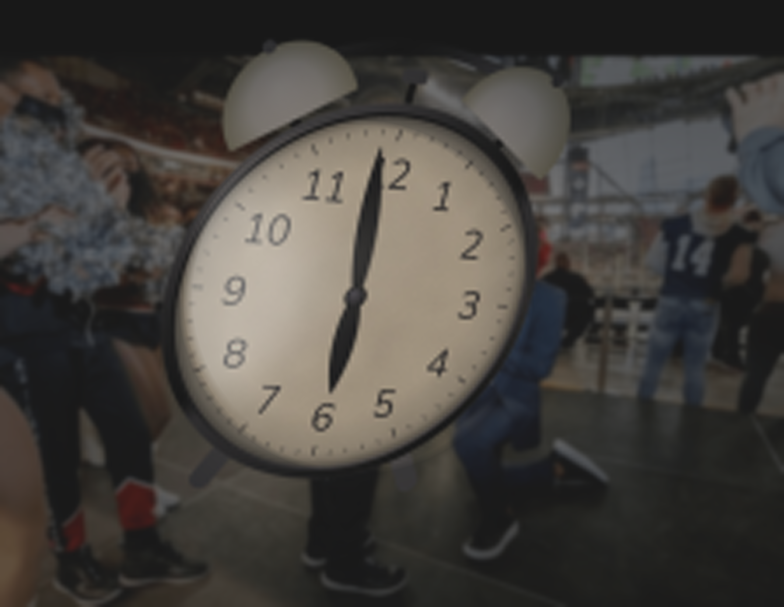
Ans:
5,59
